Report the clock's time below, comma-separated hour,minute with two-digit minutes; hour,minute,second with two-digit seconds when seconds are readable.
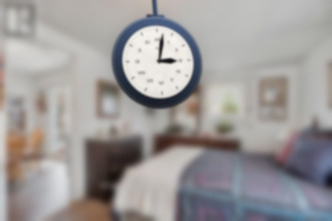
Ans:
3,02
